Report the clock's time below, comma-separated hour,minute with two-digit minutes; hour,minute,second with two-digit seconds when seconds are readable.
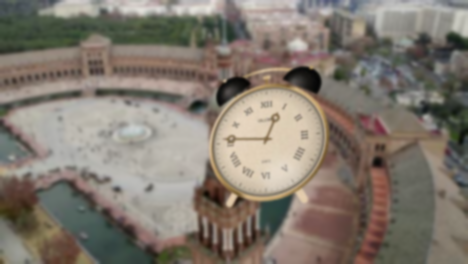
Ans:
12,46
